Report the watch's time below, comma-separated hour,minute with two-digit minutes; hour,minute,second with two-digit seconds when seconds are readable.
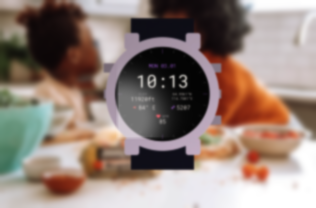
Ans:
10,13
